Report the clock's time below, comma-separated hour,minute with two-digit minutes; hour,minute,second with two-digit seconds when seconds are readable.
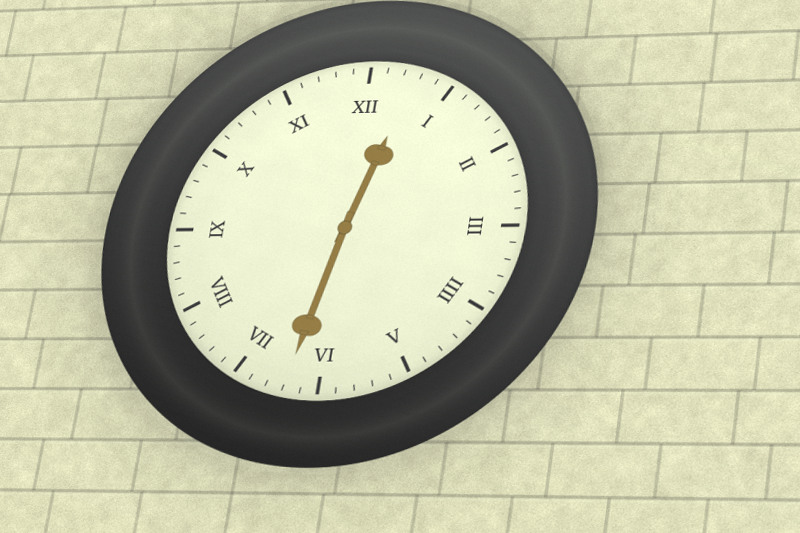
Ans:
12,32
